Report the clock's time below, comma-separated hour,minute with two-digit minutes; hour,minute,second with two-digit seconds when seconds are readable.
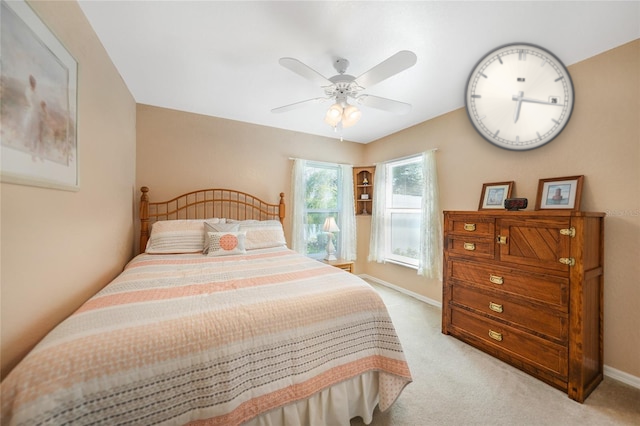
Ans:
6,16
